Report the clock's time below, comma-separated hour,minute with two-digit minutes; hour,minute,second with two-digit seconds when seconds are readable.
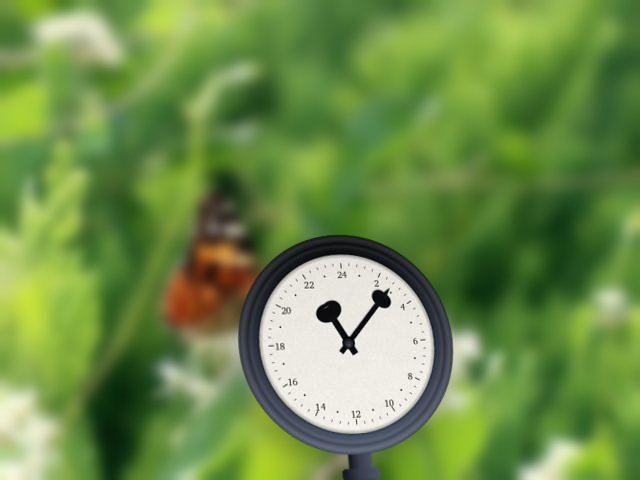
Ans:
22,07
